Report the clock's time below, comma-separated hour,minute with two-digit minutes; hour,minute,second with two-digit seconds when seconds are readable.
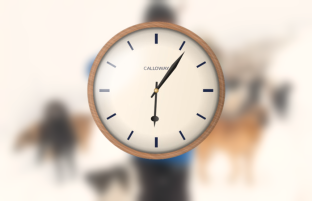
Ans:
6,06
